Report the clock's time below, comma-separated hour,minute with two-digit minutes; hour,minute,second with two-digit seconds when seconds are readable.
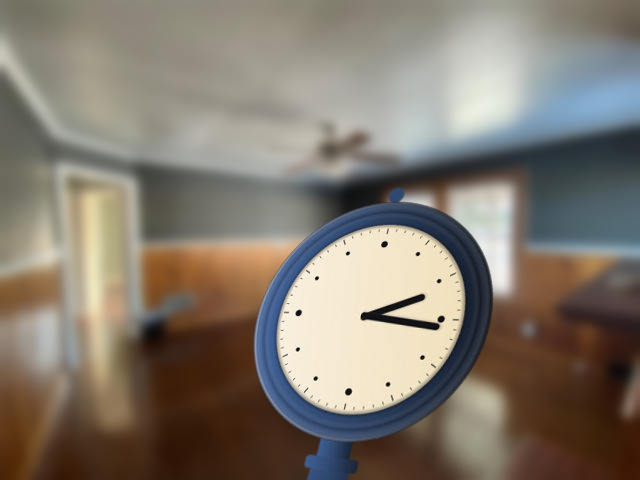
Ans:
2,16
